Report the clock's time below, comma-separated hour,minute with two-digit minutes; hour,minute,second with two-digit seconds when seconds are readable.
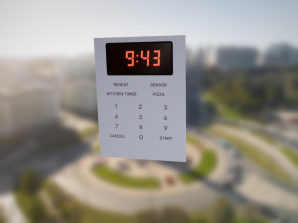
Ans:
9,43
